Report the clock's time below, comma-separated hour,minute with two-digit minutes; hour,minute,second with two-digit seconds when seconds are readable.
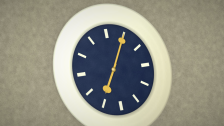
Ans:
7,05
